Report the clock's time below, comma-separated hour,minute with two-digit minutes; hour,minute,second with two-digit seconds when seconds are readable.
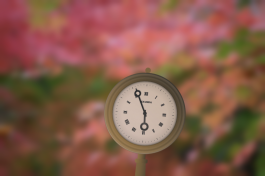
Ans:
5,56
